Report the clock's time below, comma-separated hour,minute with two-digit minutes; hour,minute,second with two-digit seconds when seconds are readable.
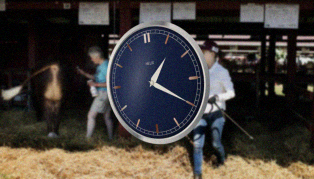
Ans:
1,20
